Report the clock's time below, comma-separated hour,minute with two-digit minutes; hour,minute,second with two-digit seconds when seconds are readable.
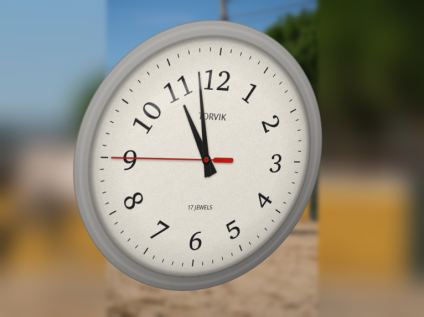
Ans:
10,57,45
